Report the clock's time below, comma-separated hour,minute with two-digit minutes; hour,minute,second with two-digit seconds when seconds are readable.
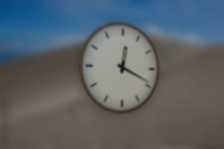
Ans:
12,19
